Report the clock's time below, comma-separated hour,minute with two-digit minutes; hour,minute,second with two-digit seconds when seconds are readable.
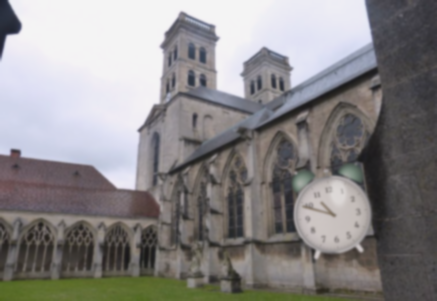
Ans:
10,49
